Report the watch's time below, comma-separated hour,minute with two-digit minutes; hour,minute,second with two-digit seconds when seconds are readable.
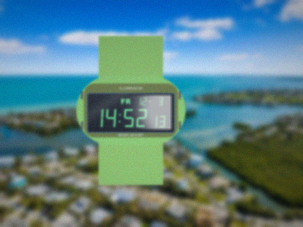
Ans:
14,52,13
